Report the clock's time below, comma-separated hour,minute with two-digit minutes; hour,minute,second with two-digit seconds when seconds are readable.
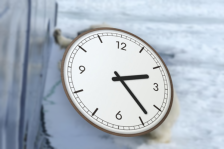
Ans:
2,23
